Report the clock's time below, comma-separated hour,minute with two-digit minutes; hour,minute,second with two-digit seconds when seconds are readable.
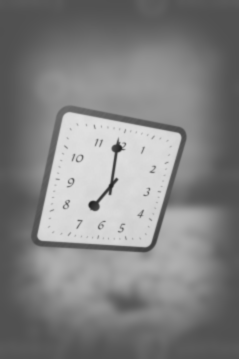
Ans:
6,59
